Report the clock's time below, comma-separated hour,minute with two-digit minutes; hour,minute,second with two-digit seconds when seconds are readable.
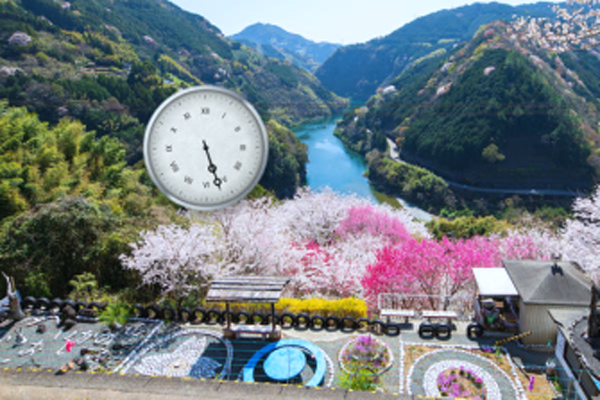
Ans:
5,27
